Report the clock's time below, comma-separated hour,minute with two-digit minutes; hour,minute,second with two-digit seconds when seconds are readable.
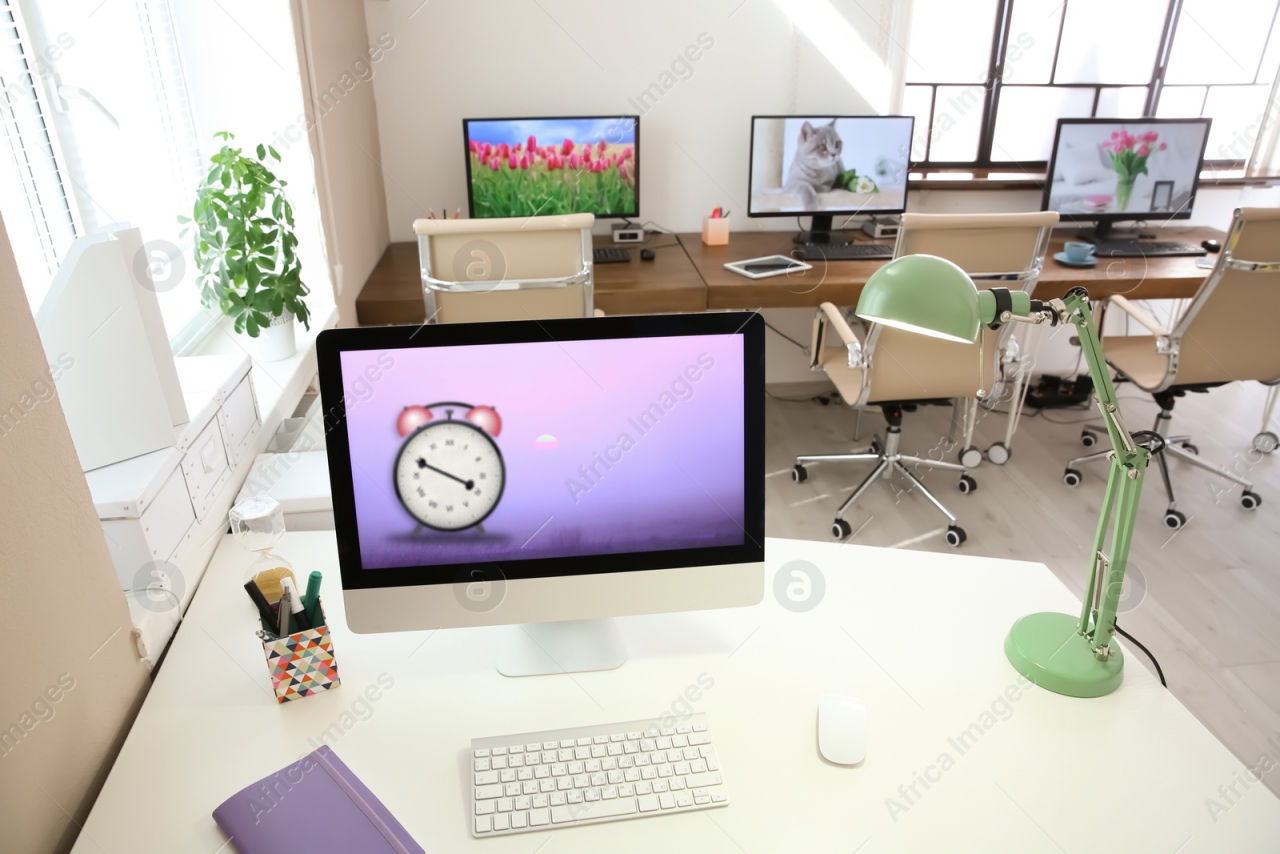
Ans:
3,49
